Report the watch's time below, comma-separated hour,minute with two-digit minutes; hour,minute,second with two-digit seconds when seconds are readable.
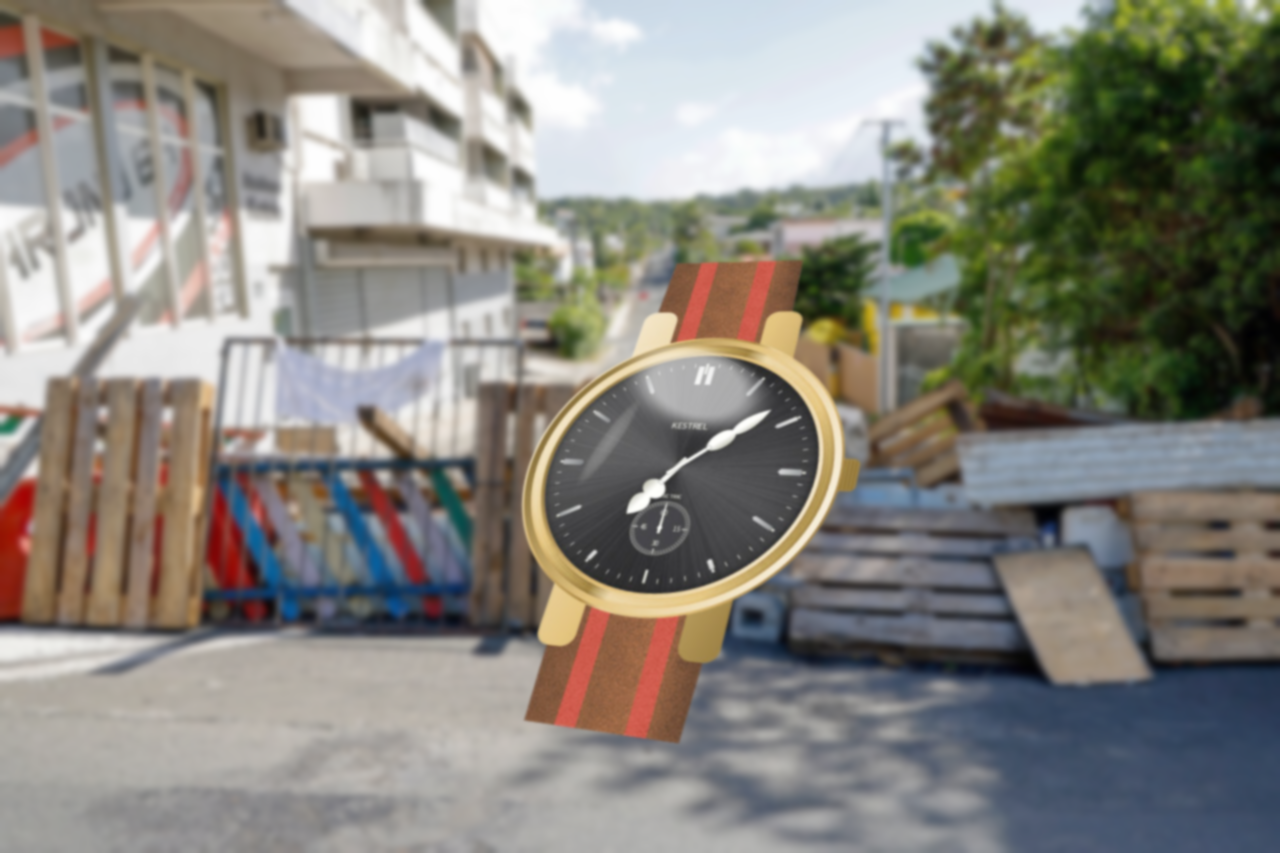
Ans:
7,08
